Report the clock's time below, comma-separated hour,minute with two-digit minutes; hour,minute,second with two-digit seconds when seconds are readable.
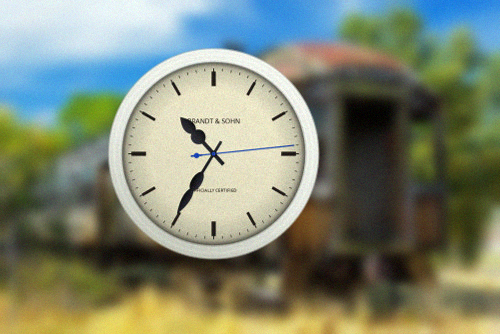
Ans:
10,35,14
